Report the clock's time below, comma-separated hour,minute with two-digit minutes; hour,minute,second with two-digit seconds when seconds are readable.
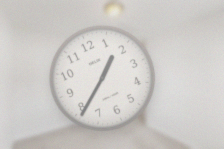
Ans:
1,39
